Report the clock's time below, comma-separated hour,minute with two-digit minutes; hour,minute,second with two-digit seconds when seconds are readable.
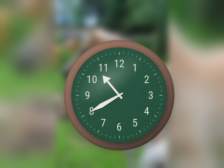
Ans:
10,40
